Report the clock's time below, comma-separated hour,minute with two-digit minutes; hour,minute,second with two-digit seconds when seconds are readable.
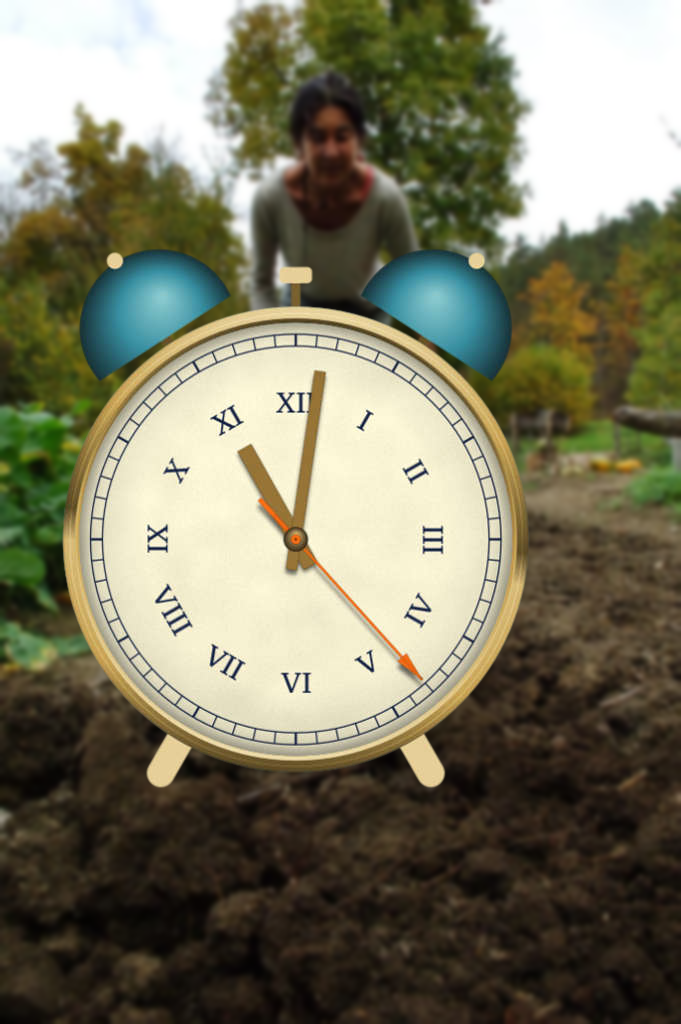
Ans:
11,01,23
